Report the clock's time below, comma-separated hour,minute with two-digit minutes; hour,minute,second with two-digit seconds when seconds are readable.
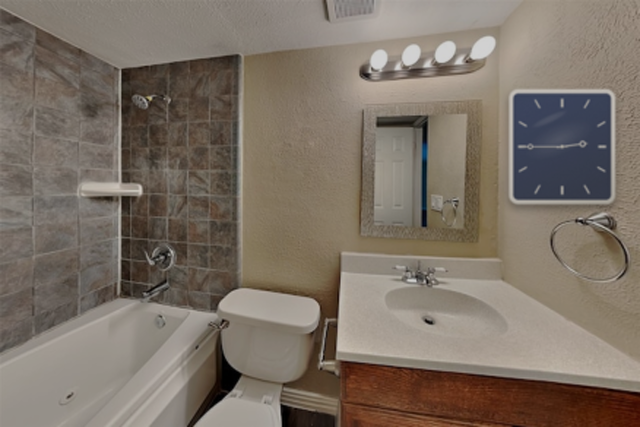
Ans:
2,45
